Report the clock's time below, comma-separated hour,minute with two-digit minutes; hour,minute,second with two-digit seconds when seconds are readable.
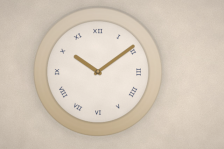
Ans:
10,09
